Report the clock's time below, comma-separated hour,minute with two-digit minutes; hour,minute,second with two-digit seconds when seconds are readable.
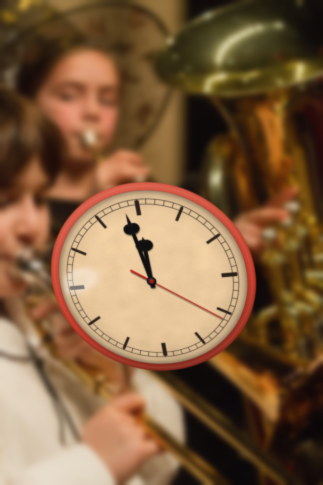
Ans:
11,58,21
